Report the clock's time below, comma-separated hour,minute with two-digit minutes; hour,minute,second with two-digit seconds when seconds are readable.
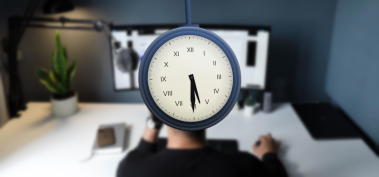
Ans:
5,30
